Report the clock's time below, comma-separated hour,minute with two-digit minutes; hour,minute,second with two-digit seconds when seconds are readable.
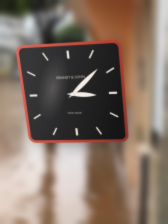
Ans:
3,08
